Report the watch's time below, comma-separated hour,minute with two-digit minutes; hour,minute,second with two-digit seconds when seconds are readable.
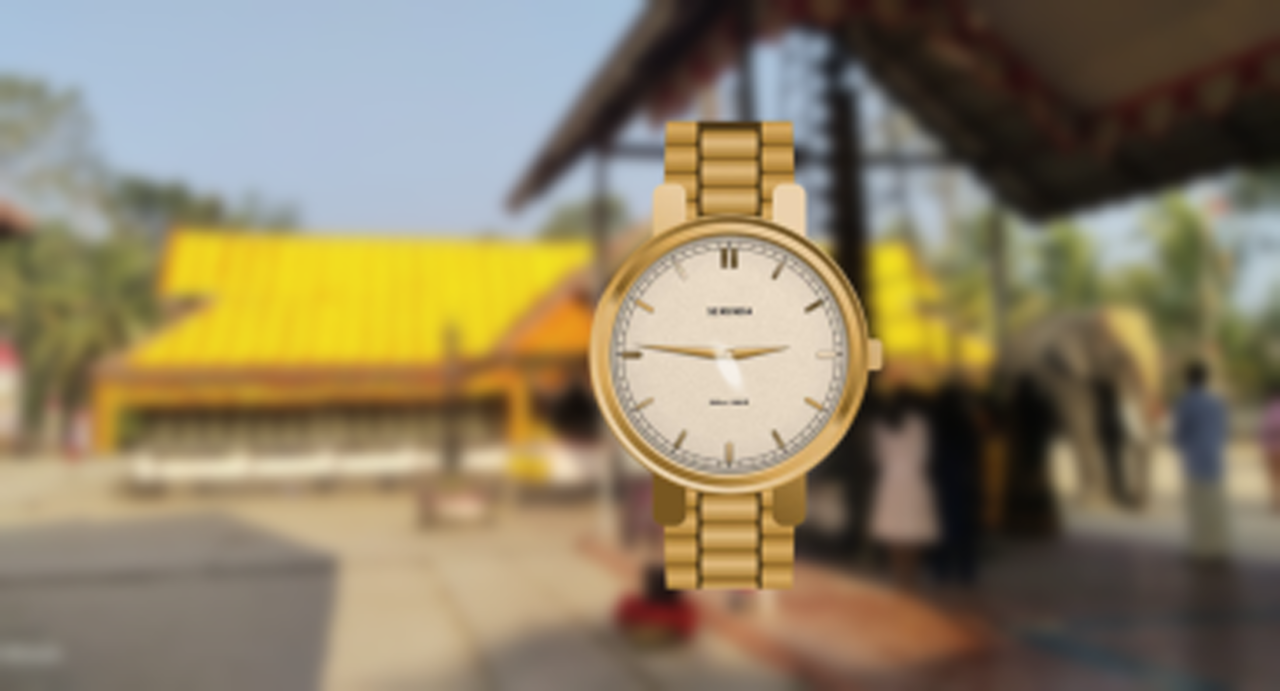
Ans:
2,46
